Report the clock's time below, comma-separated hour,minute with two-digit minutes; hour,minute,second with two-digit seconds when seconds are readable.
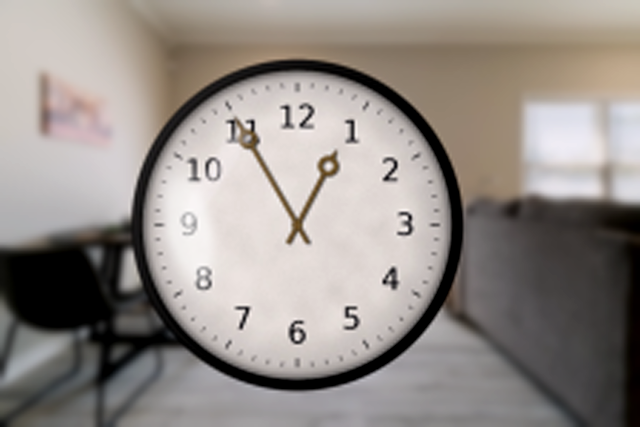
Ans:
12,55
